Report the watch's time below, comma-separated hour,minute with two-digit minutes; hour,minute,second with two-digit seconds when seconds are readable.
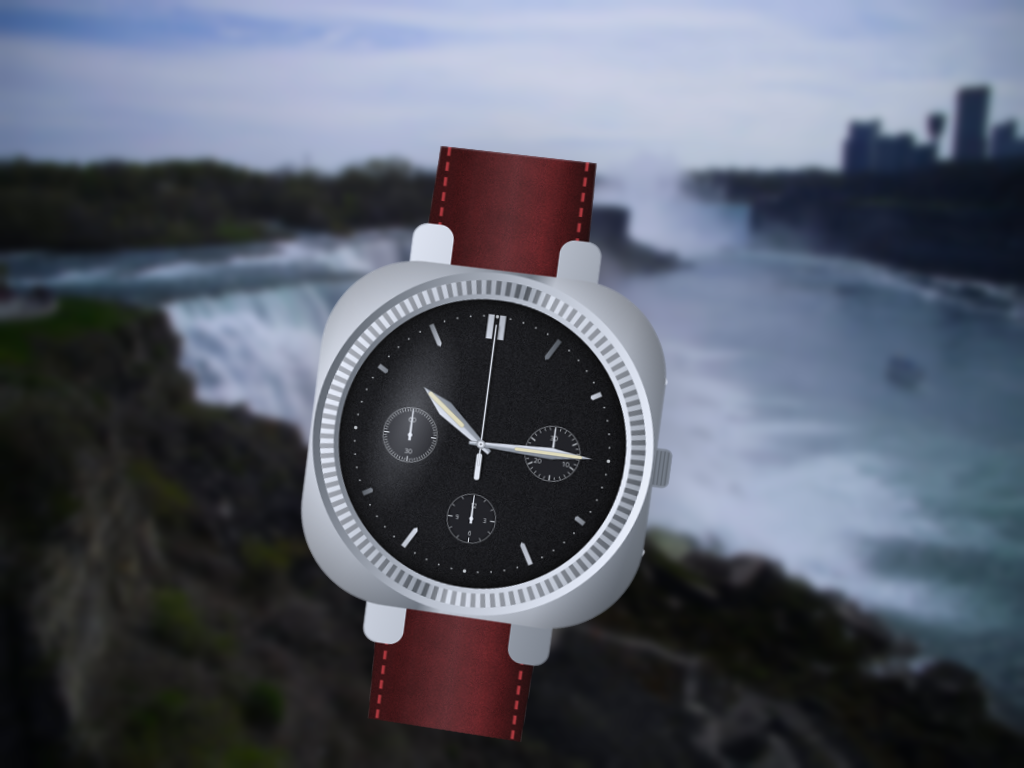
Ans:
10,15
